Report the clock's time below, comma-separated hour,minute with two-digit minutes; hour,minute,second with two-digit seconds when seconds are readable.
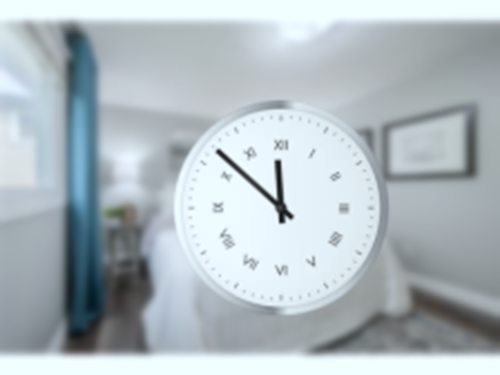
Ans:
11,52
